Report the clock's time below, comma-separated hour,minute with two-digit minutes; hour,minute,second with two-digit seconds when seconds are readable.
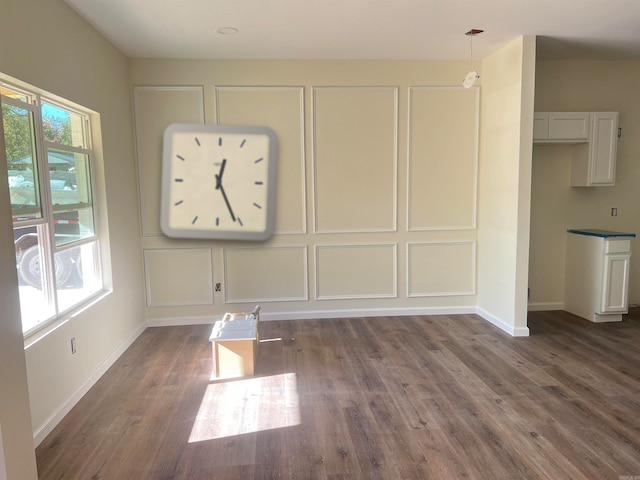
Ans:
12,26
